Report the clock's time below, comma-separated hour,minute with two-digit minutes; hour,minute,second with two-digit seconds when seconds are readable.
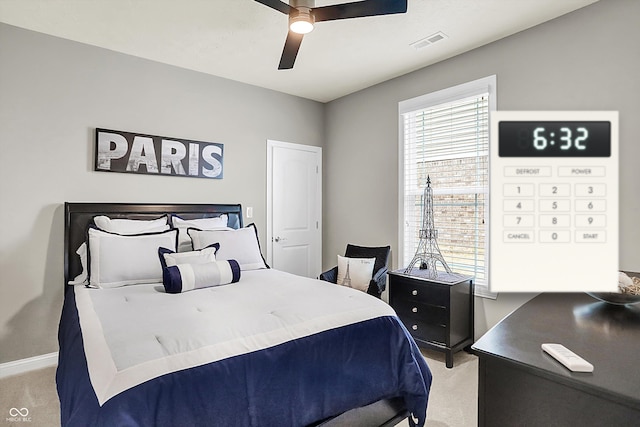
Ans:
6,32
